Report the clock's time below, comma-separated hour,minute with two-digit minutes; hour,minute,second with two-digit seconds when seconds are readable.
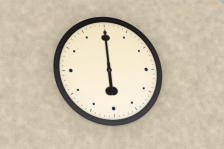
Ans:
6,00
